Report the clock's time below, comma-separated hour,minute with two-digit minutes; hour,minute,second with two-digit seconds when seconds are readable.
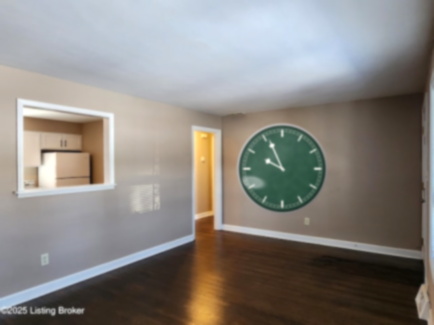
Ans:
9,56
